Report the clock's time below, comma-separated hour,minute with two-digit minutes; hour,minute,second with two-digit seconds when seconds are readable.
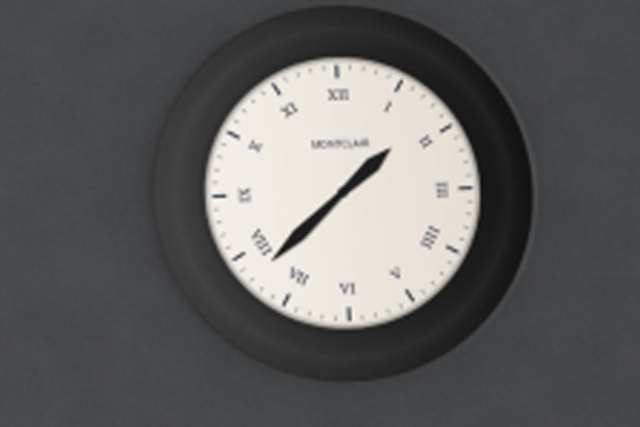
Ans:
1,38
